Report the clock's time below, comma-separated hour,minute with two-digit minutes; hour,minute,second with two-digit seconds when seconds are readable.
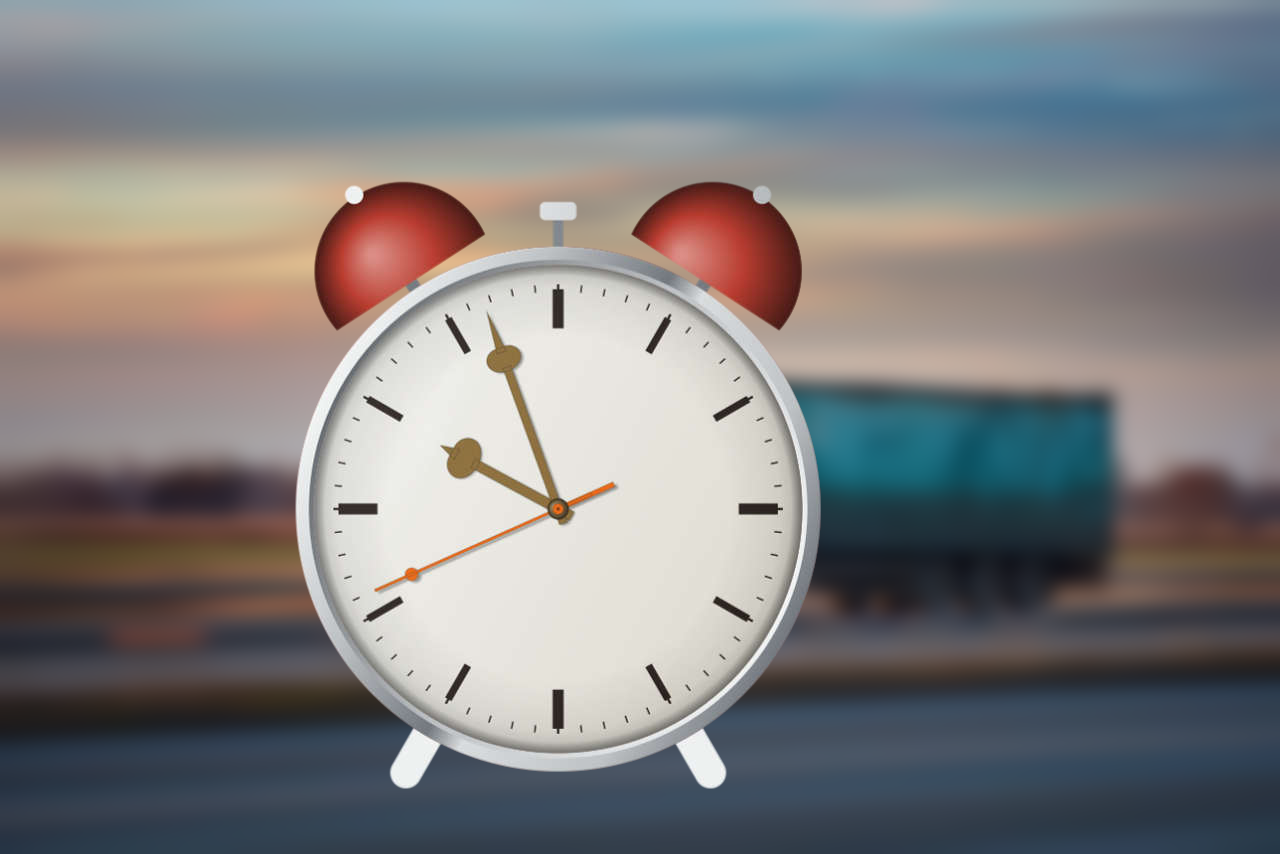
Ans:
9,56,41
